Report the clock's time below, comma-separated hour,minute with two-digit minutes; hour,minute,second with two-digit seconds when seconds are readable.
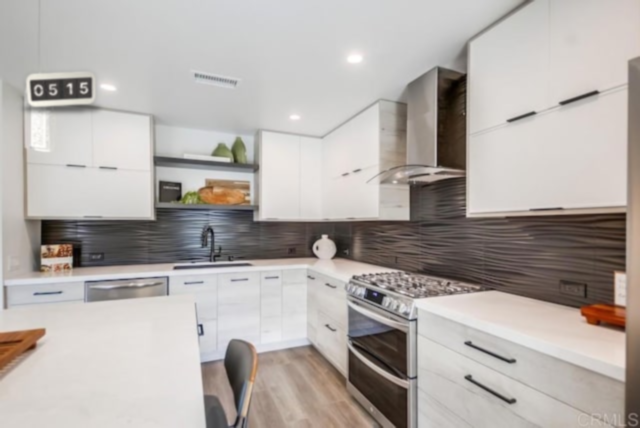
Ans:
5,15
